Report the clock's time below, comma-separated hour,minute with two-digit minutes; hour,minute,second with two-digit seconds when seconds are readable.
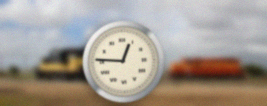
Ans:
12,46
